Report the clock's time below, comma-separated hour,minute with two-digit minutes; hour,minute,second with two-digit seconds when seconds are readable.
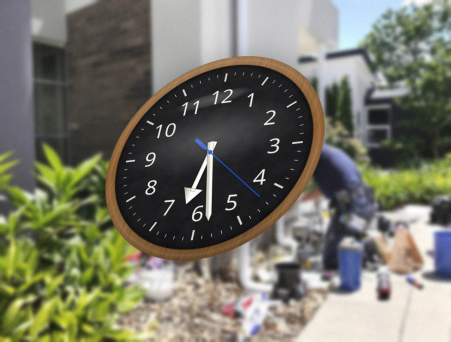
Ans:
6,28,22
